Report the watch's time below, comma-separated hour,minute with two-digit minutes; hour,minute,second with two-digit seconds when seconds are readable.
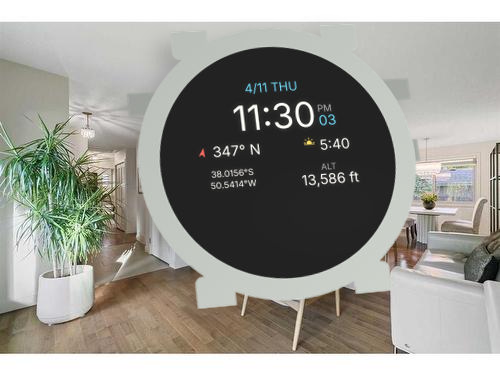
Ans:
11,30,03
